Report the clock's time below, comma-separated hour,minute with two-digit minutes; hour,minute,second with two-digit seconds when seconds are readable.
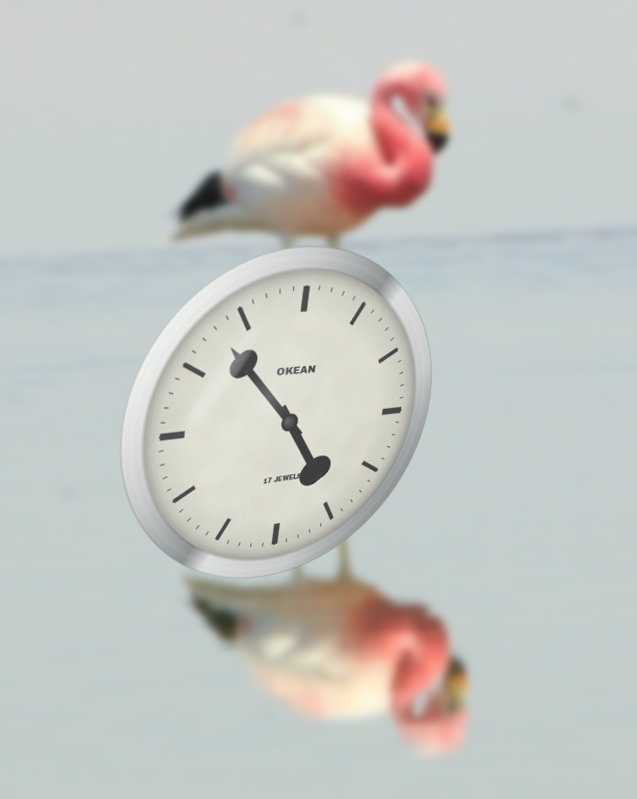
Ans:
4,53
